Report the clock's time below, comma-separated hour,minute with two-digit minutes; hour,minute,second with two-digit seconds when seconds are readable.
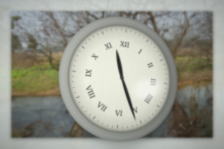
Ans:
11,26
